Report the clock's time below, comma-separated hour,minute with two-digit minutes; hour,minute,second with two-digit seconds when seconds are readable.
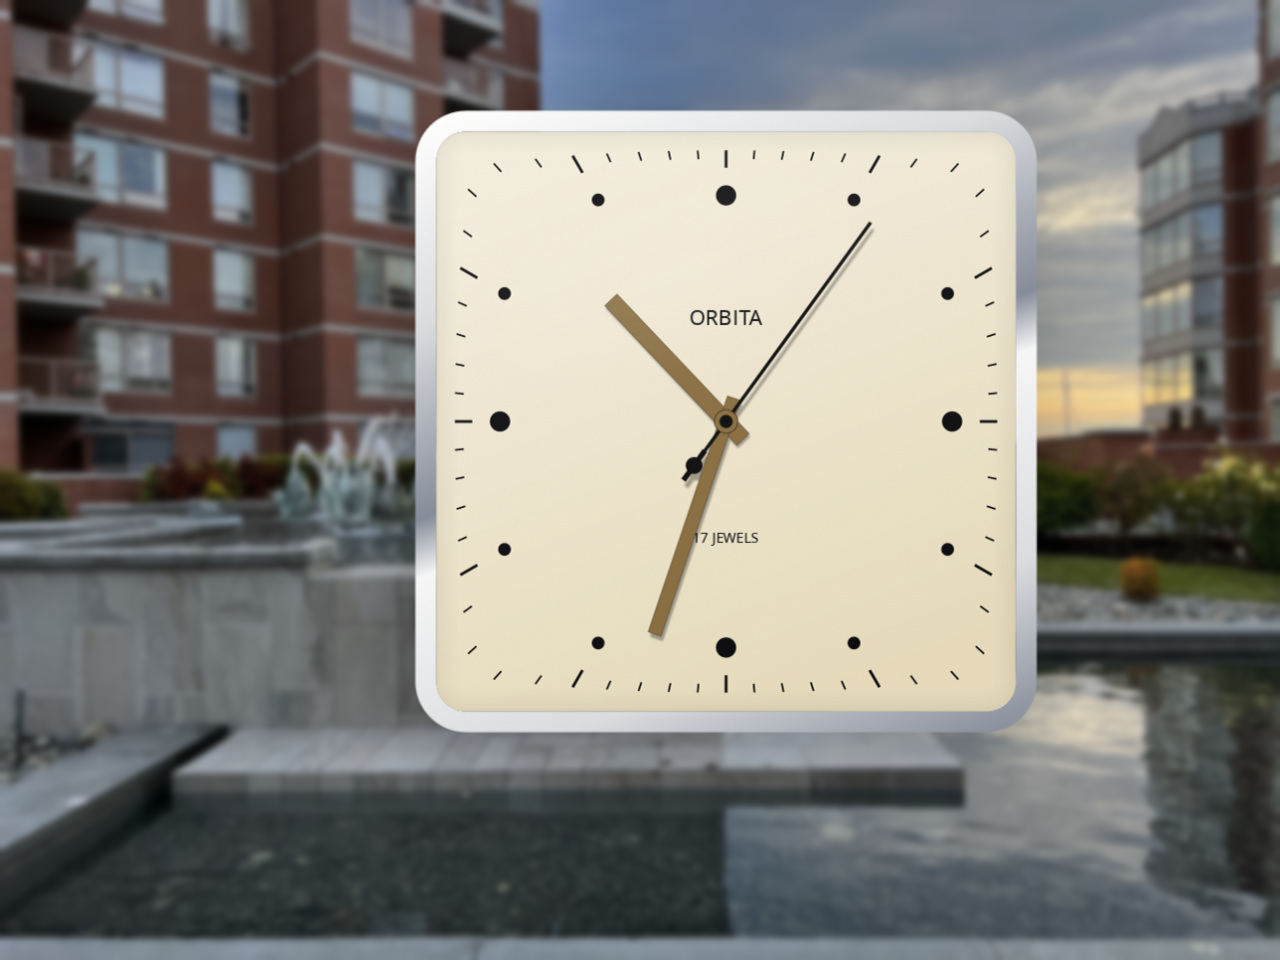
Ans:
10,33,06
